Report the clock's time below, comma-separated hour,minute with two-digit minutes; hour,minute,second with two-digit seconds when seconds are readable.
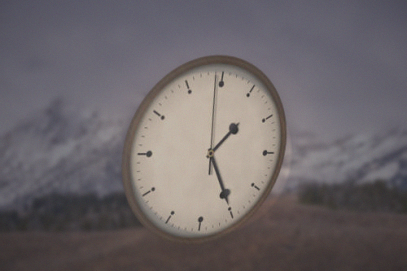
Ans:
1,24,59
